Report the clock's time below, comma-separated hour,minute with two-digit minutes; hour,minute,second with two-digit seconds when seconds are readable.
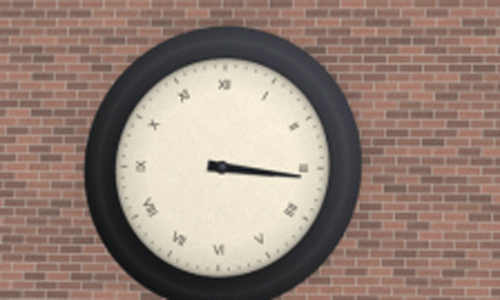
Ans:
3,16
